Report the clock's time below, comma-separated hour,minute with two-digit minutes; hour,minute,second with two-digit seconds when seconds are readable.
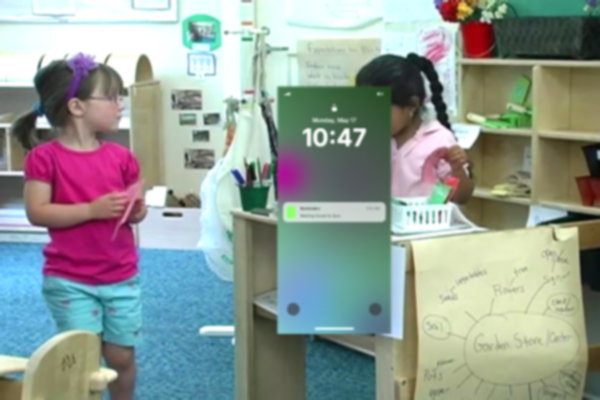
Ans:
10,47
